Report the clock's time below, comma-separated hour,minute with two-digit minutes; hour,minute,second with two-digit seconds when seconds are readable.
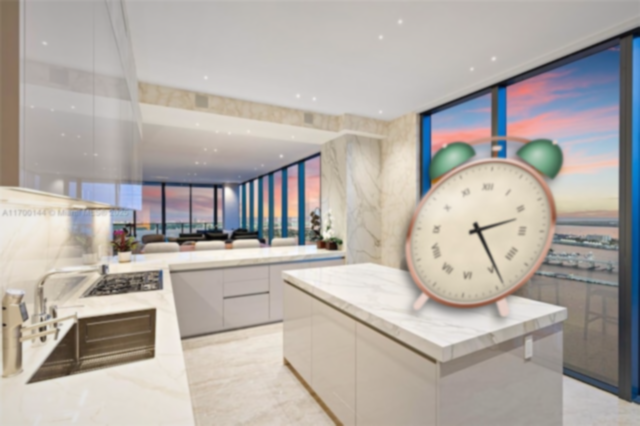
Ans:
2,24
